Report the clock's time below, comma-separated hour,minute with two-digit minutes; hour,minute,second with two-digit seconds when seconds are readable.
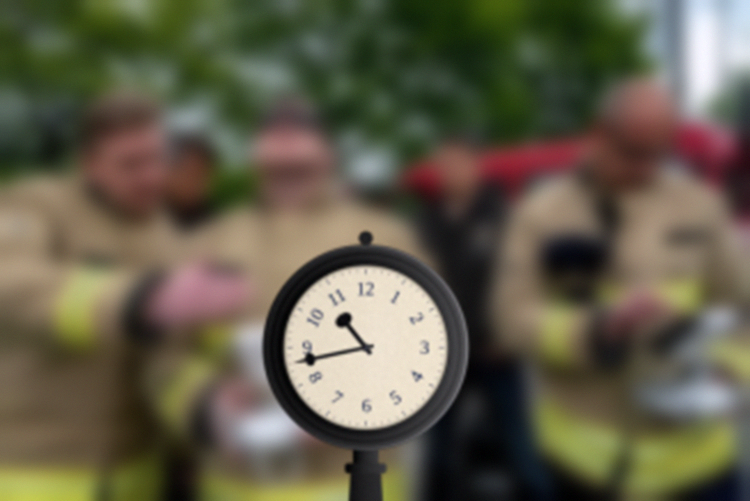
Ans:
10,43
